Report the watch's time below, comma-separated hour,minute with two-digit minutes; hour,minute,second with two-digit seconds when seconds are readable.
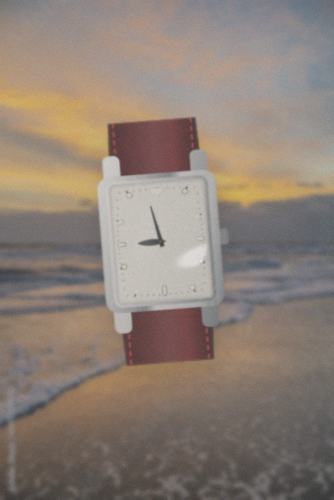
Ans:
8,58
